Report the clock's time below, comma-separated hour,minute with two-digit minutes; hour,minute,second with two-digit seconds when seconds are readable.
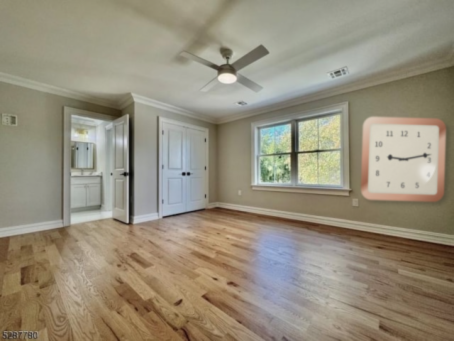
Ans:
9,13
